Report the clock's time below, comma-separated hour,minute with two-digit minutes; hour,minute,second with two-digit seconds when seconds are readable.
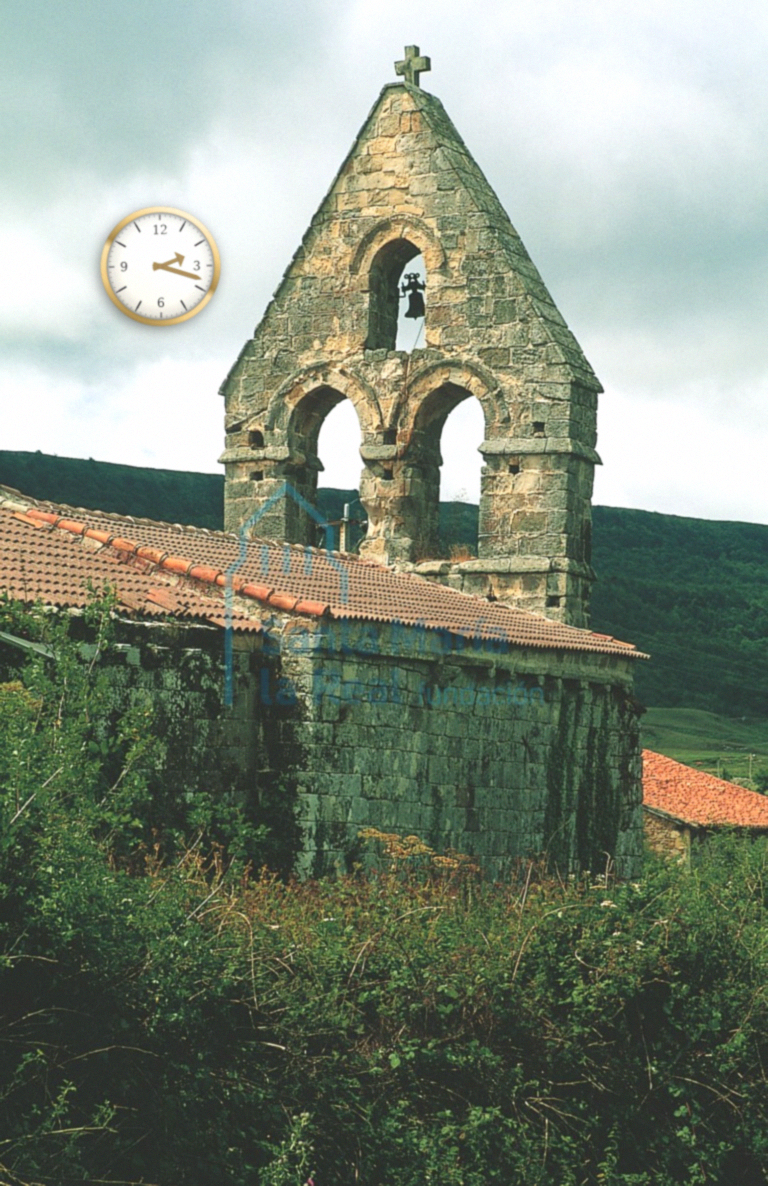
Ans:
2,18
